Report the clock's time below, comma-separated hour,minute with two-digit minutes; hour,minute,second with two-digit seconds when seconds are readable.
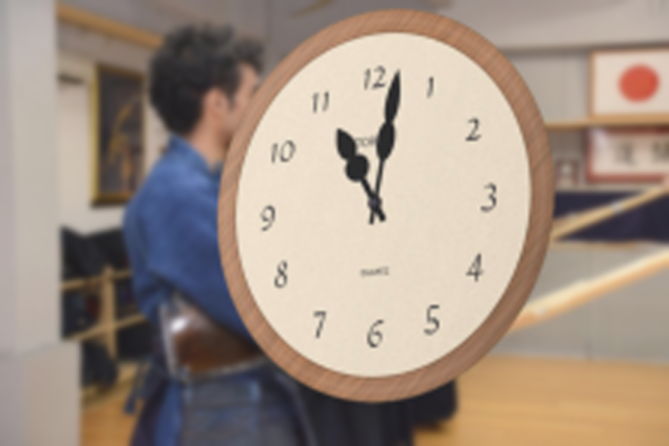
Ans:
11,02
